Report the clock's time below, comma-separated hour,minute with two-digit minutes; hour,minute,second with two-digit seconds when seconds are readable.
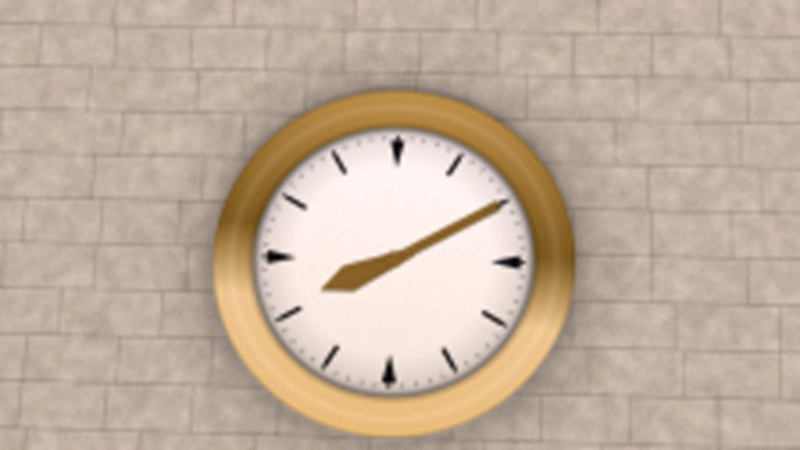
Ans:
8,10
